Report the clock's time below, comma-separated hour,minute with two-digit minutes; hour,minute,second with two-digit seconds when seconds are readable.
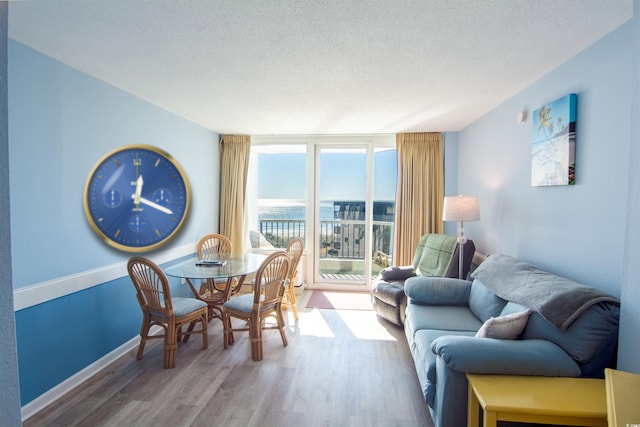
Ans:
12,19
